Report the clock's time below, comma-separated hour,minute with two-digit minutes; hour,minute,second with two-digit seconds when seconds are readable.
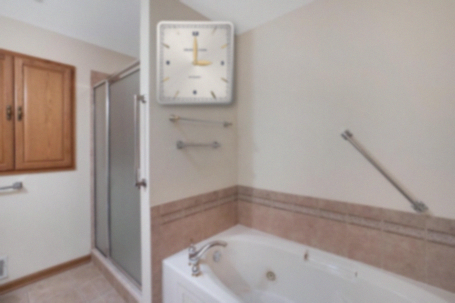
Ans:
3,00
